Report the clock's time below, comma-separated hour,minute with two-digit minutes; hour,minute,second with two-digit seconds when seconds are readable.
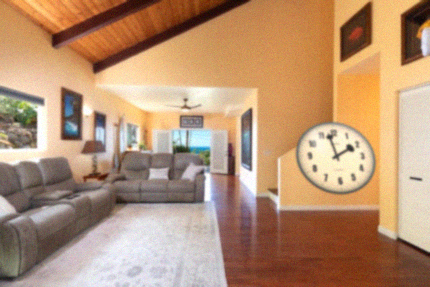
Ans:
1,58
